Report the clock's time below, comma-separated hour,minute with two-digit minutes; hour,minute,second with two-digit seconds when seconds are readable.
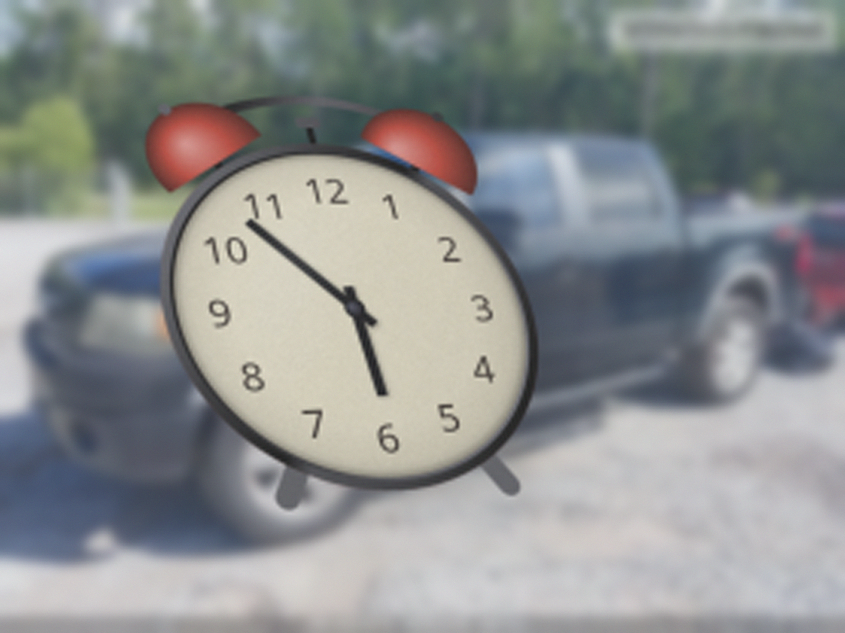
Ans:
5,53
